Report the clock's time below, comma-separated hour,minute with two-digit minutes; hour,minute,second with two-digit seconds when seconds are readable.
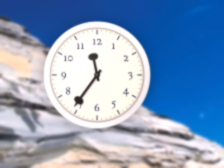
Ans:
11,36
